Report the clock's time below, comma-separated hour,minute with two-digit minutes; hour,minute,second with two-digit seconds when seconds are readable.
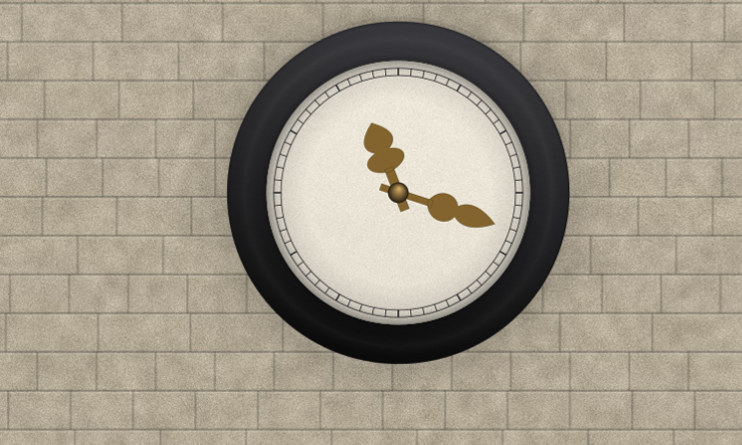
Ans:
11,18
